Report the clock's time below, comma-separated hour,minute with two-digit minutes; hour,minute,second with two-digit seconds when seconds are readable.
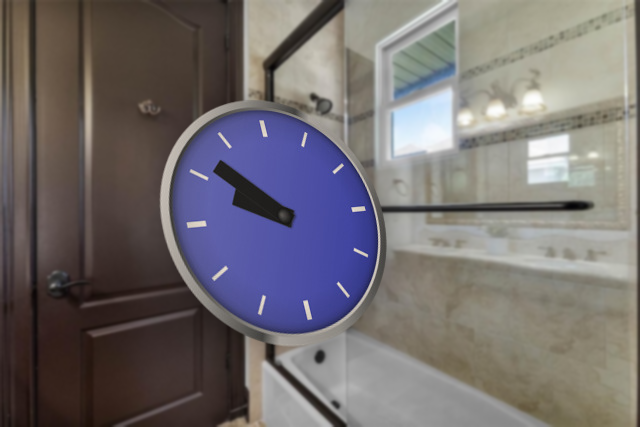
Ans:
9,52
